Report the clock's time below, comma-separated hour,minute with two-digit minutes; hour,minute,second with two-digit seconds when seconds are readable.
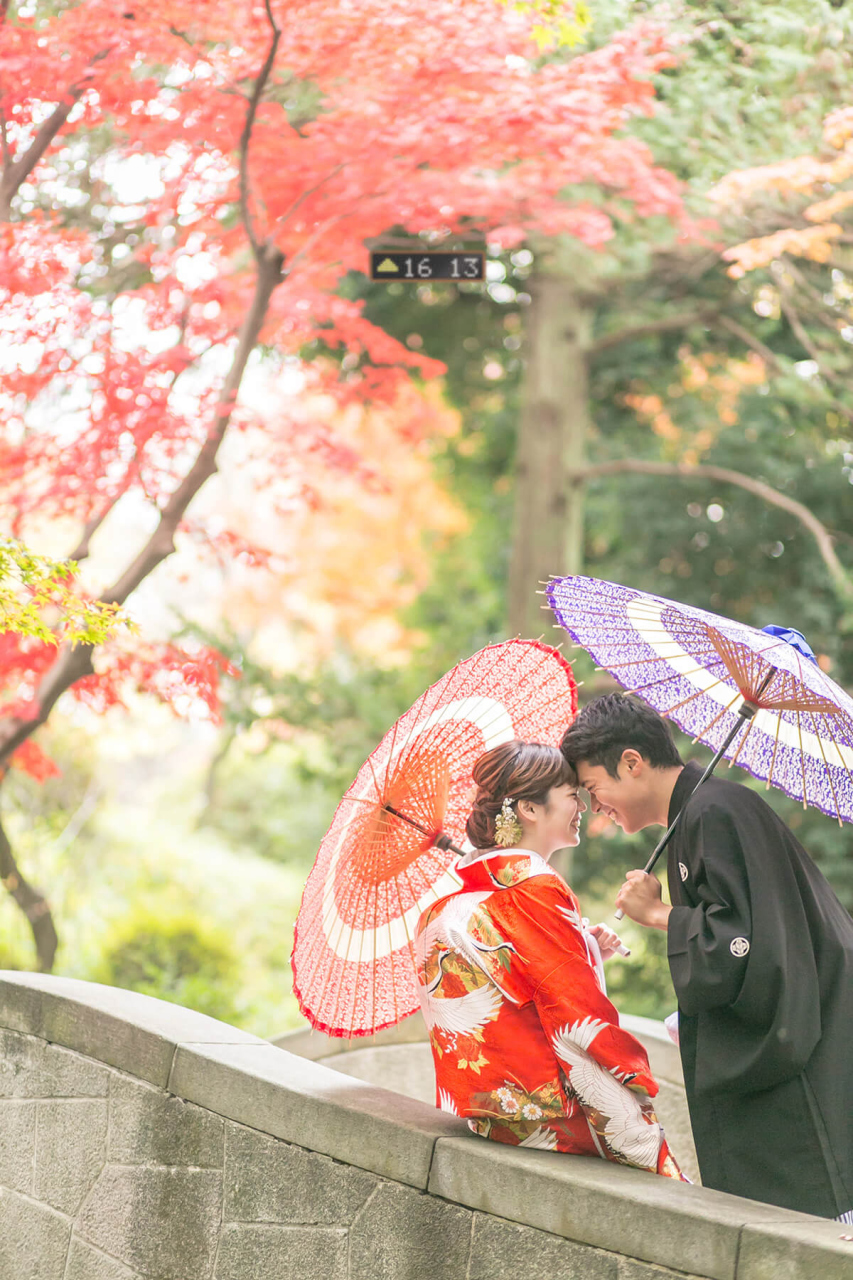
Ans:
16,13
